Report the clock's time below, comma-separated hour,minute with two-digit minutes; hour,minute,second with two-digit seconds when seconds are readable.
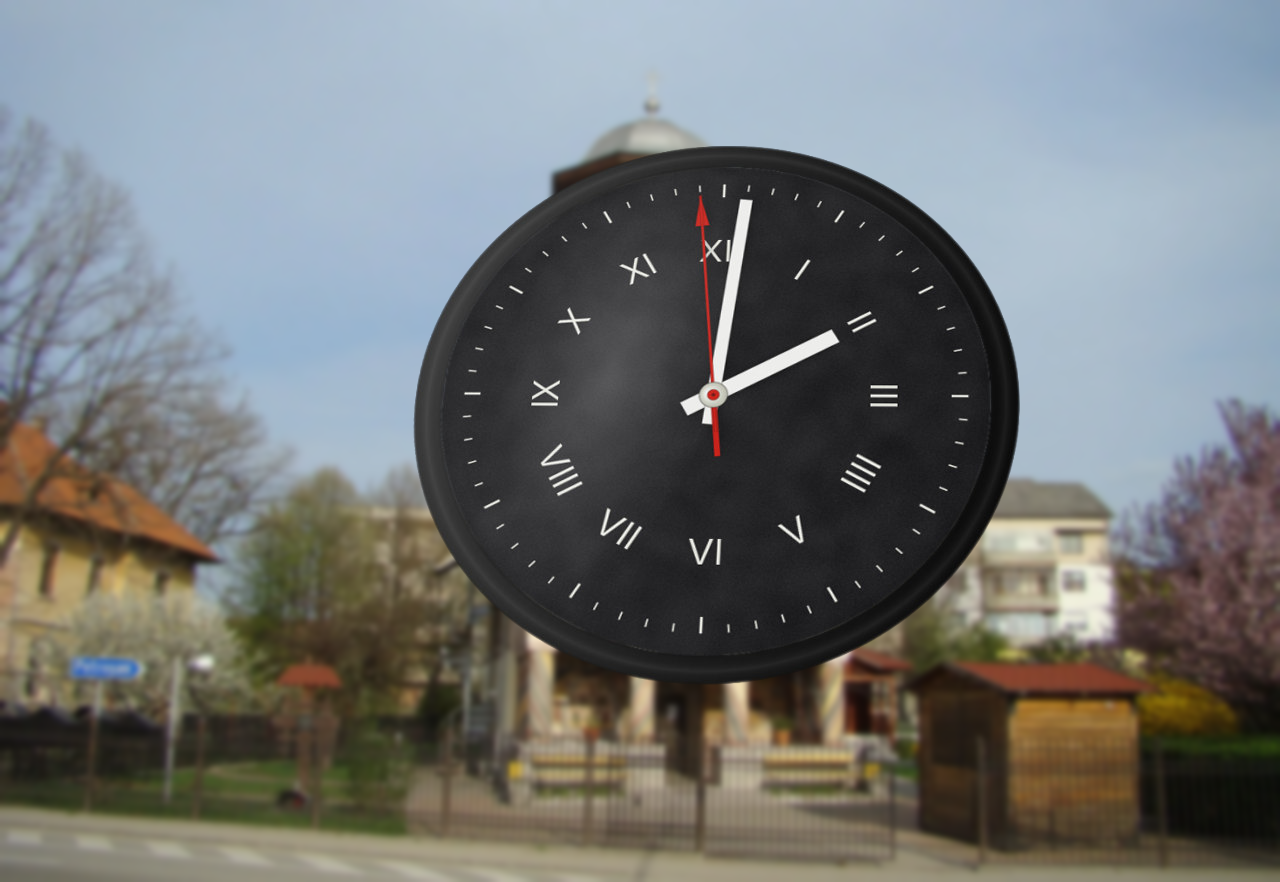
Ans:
2,00,59
